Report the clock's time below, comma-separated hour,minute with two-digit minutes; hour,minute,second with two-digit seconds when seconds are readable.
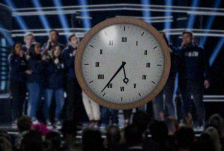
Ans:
5,36
